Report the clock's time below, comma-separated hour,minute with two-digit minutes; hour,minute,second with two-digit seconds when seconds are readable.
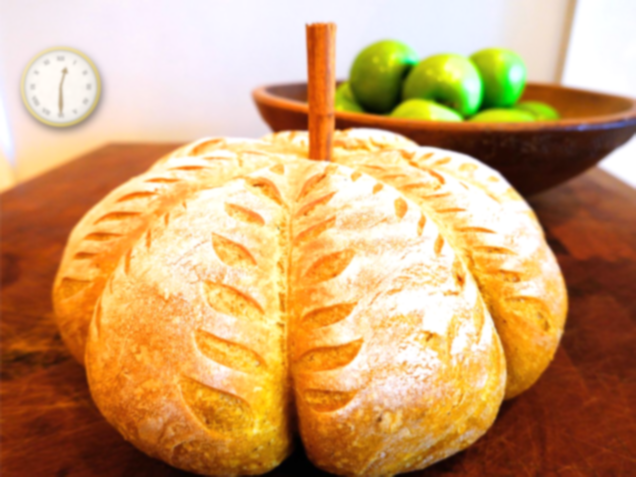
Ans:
12,30
